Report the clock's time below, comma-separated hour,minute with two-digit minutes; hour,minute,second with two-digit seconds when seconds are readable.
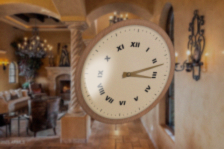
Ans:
3,12
